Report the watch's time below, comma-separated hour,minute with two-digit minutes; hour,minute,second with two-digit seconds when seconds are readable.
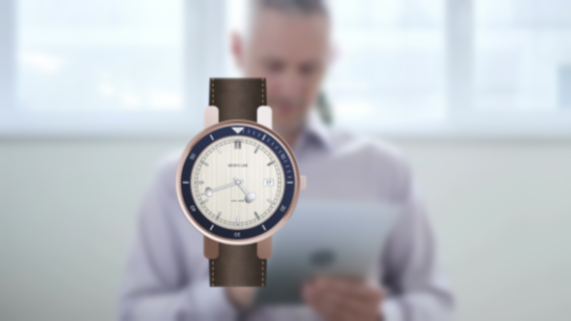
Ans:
4,42
